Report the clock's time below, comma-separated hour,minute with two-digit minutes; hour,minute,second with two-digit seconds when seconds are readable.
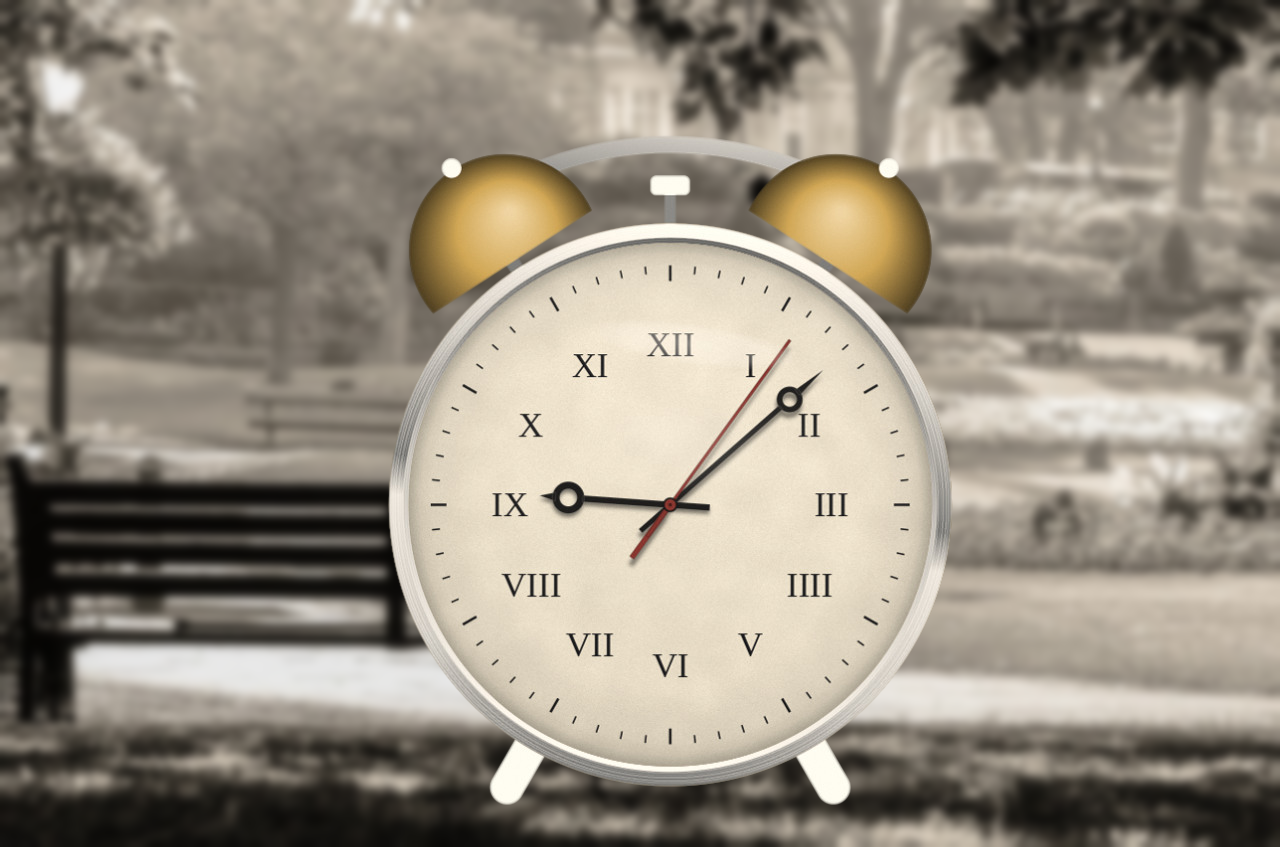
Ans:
9,08,06
